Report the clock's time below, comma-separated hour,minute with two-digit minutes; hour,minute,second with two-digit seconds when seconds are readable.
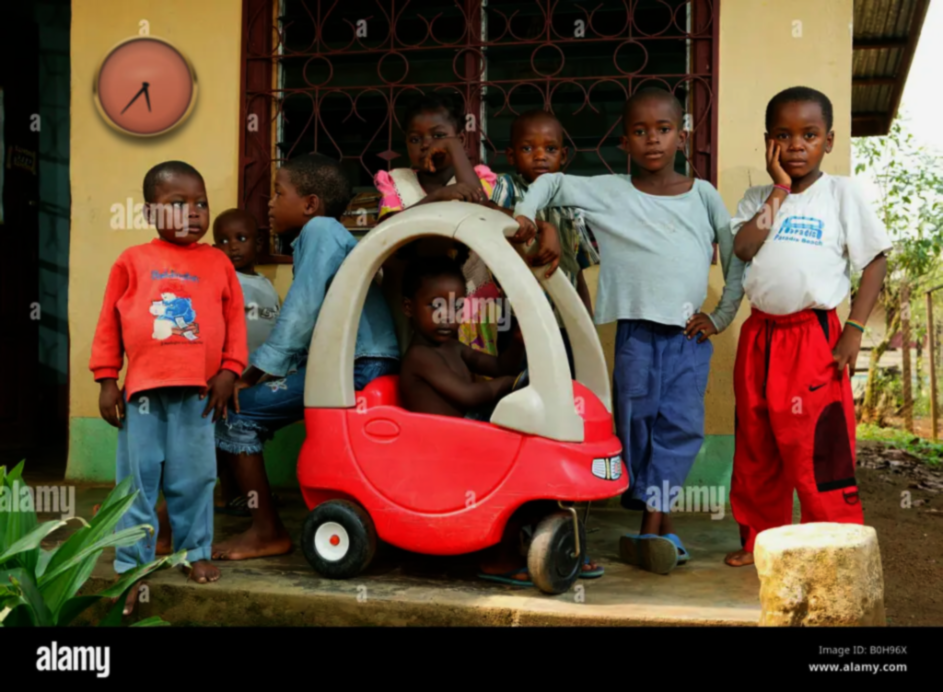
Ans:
5,37
